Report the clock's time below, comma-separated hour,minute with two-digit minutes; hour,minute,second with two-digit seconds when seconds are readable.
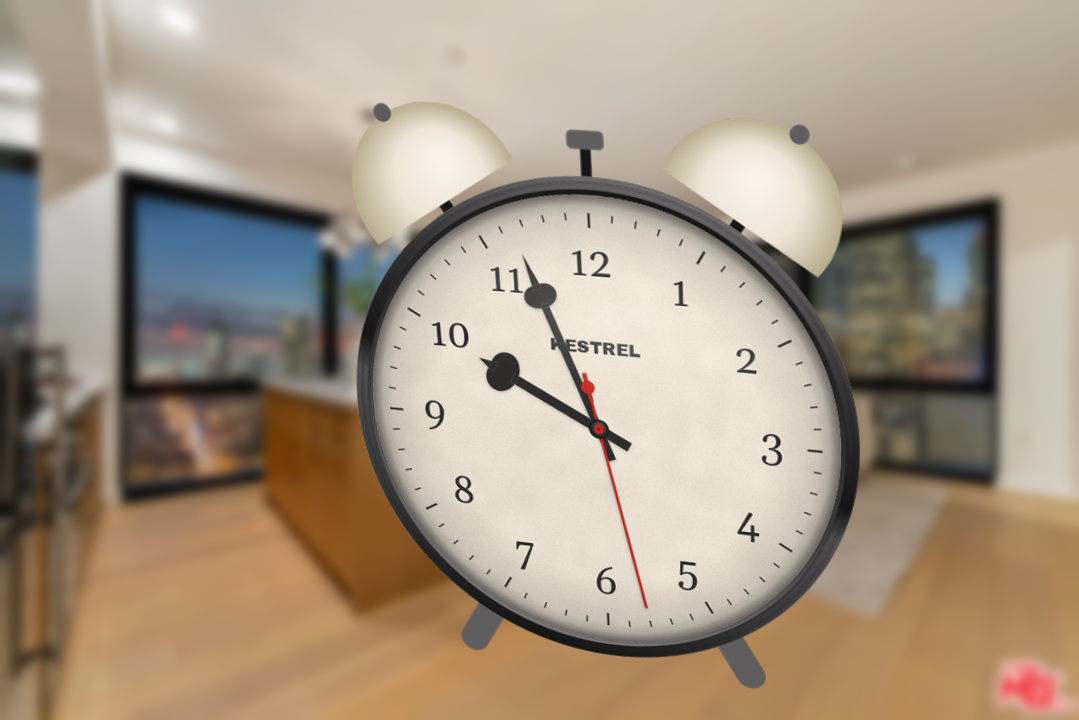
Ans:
9,56,28
